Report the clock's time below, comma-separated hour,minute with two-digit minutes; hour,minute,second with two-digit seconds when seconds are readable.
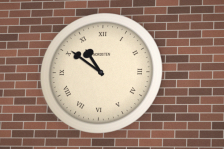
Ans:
10,51
